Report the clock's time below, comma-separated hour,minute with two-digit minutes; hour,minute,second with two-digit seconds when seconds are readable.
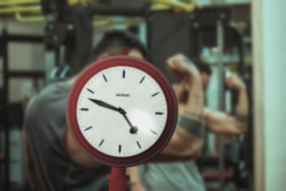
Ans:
4,48
